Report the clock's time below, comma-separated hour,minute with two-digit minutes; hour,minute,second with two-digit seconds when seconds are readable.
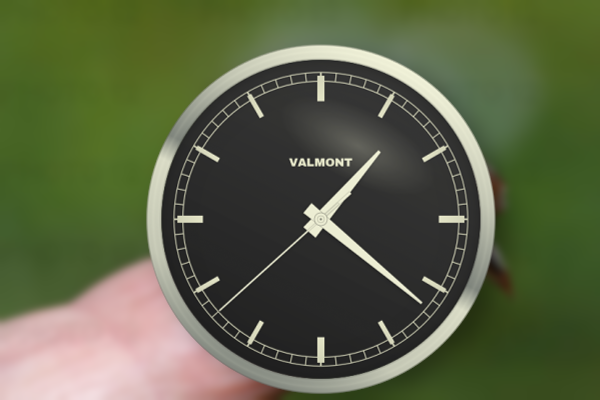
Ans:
1,21,38
